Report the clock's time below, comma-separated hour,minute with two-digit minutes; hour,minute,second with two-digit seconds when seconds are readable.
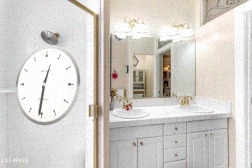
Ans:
12,31
